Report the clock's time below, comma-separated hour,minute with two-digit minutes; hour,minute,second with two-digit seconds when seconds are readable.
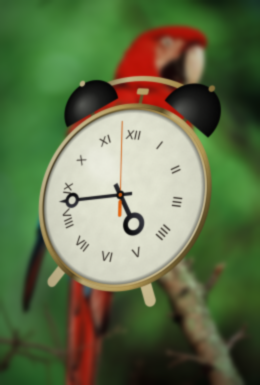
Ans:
4,42,58
